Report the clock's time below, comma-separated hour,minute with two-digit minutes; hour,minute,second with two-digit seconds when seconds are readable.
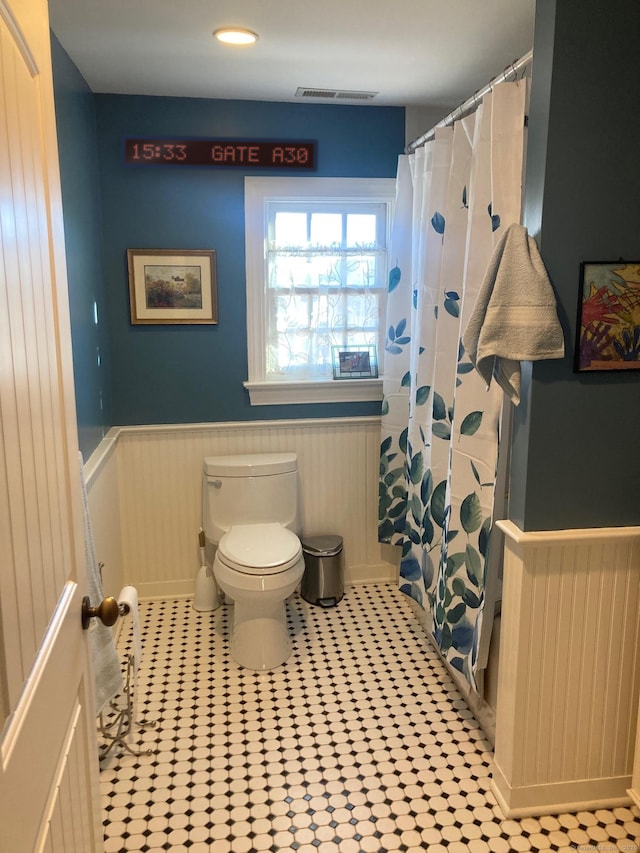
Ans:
15,33
